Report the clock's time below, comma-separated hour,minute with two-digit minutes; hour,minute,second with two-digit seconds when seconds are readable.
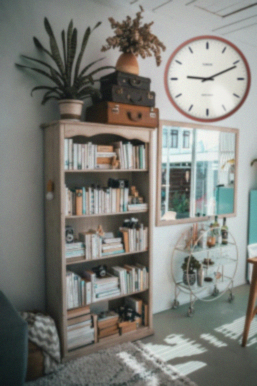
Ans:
9,11
